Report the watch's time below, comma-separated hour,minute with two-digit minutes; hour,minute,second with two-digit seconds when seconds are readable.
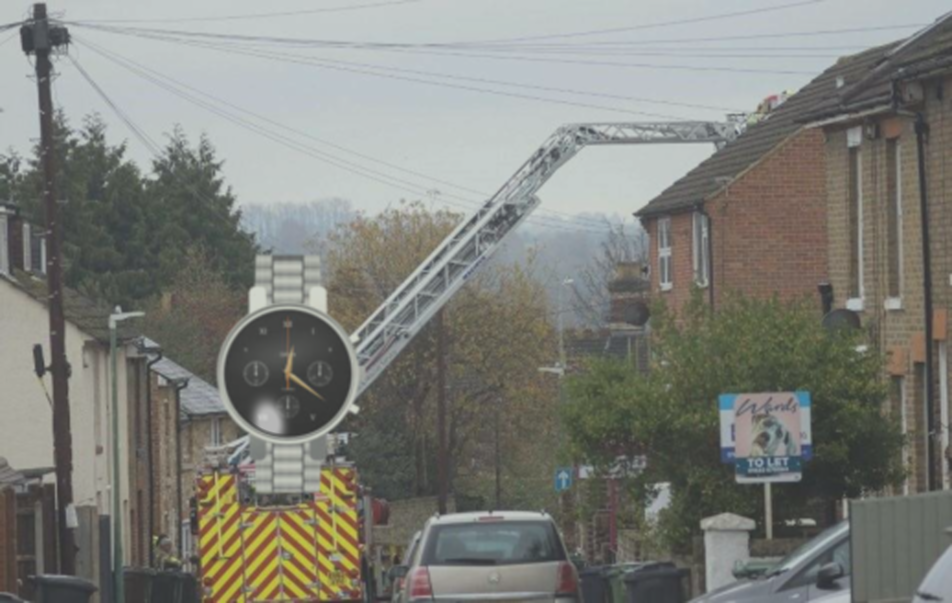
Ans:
12,21
